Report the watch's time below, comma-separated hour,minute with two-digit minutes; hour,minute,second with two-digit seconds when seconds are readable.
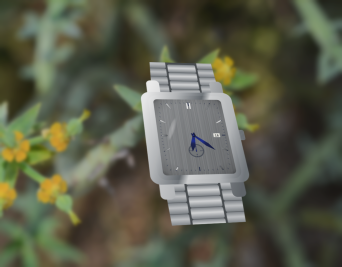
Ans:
6,22
